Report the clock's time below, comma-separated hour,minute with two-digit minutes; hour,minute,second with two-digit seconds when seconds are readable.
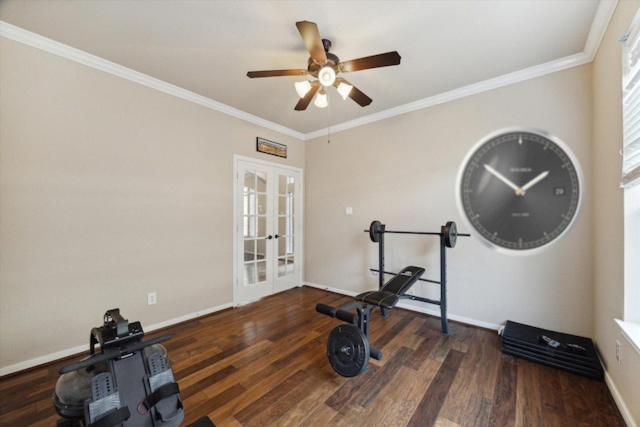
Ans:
1,51
